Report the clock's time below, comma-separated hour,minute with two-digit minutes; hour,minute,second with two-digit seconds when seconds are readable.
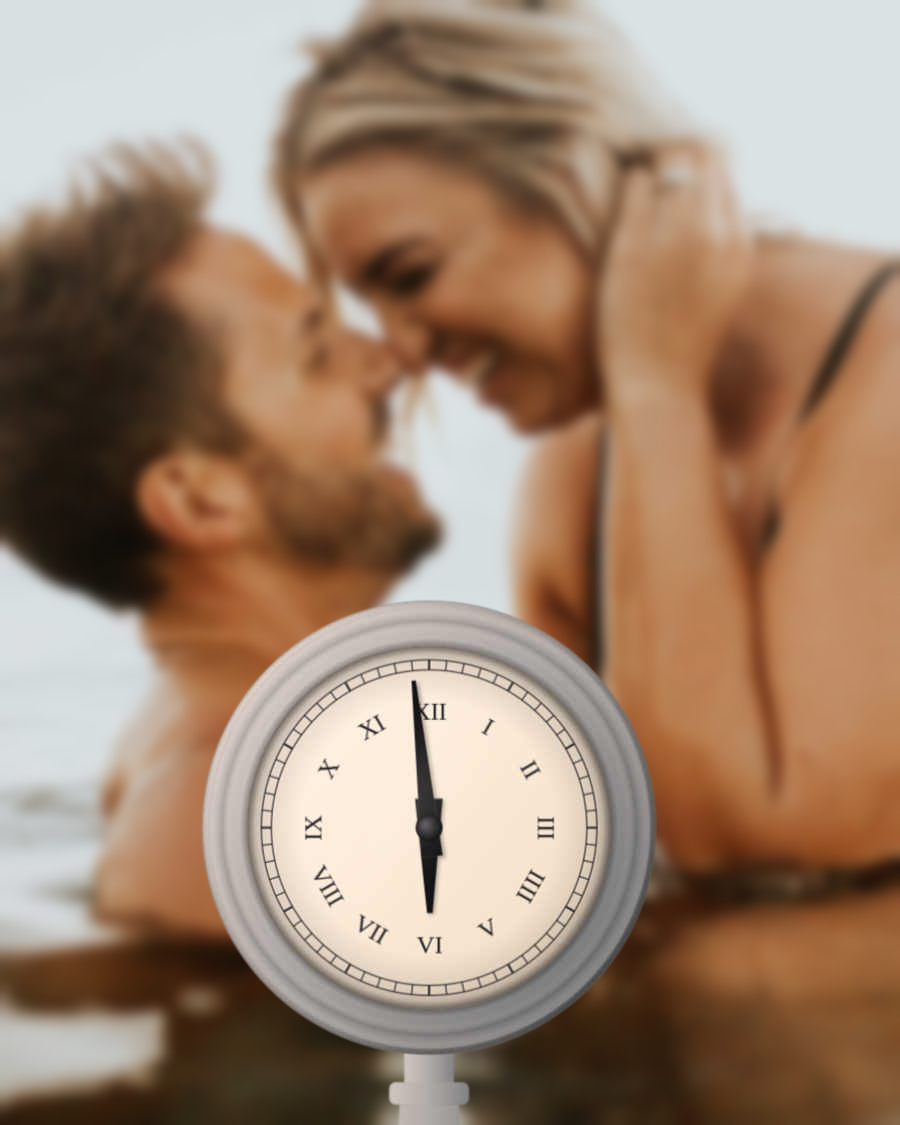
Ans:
5,59
